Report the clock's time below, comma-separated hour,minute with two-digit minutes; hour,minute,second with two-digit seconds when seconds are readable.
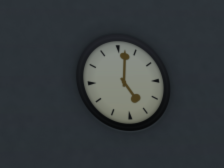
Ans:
5,02
